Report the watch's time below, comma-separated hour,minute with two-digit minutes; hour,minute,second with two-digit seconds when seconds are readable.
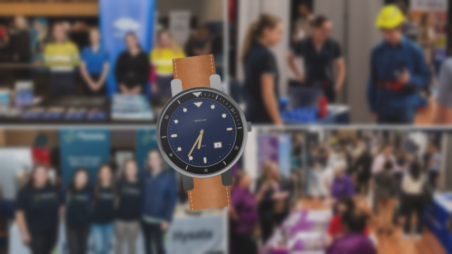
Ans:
6,36
